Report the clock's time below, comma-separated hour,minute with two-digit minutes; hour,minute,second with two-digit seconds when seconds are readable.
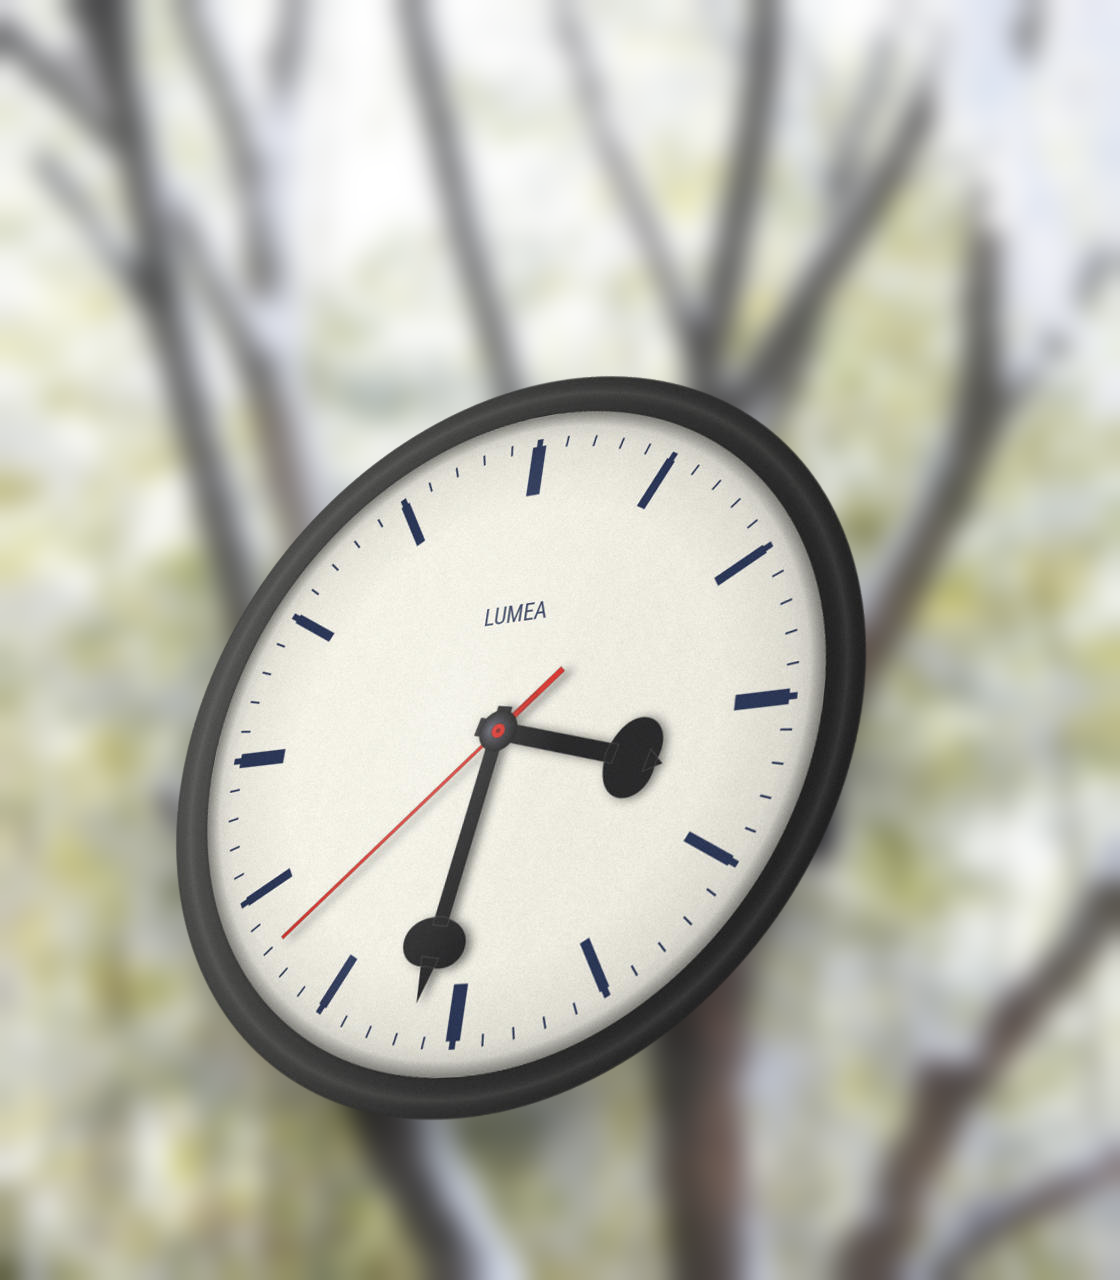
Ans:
3,31,38
